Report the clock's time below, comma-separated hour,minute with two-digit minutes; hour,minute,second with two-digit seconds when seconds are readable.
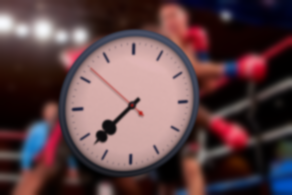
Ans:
7,37,52
